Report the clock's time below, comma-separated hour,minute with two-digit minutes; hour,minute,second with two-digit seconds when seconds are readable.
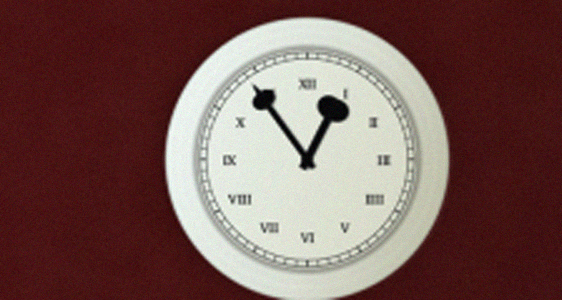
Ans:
12,54
